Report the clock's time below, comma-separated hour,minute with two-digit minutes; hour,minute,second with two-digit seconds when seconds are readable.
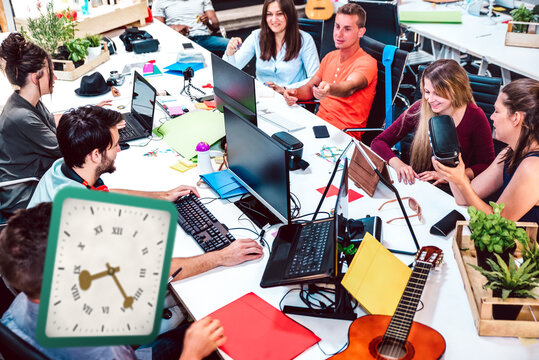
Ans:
8,23
